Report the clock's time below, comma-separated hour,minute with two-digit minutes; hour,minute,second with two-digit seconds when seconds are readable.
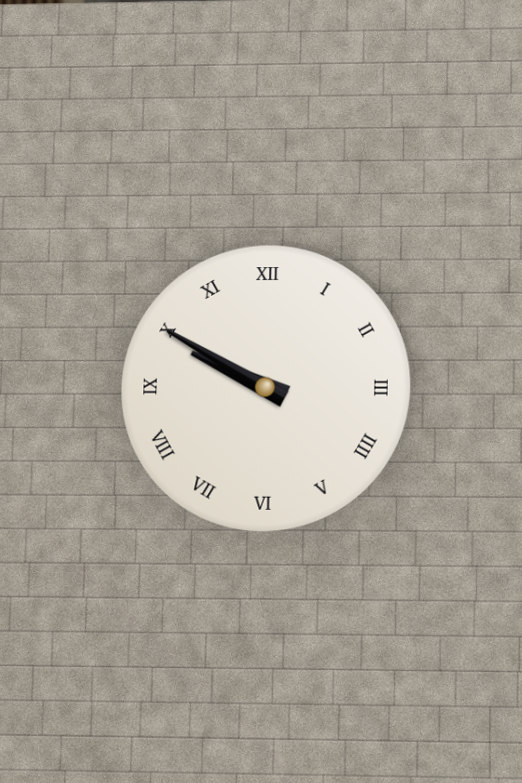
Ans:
9,50
